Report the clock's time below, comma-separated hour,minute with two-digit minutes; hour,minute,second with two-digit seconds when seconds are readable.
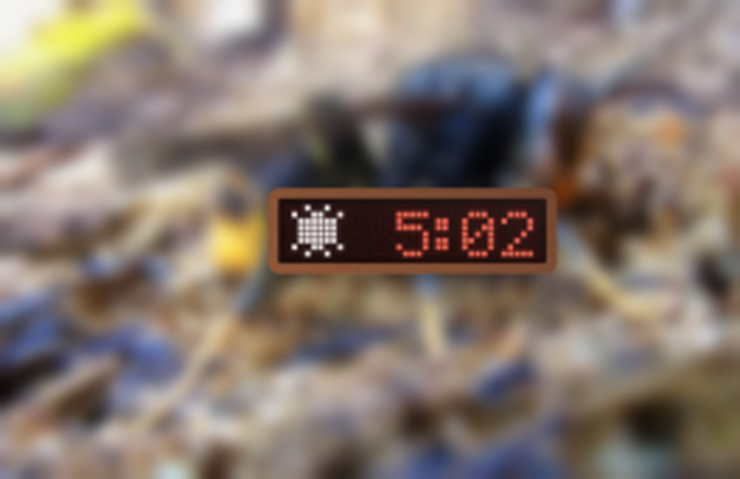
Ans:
5,02
